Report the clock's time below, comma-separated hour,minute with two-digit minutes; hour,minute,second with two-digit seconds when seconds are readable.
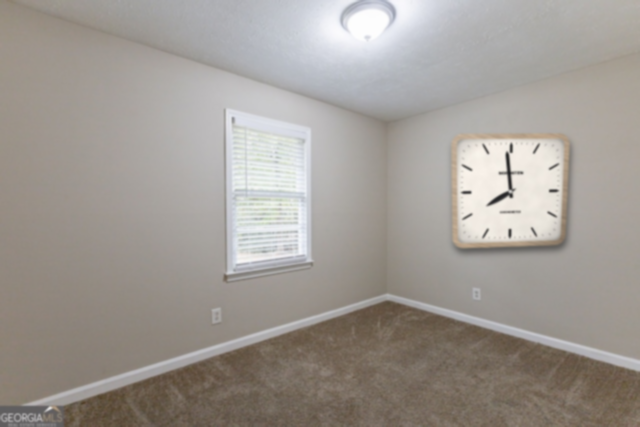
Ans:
7,59
